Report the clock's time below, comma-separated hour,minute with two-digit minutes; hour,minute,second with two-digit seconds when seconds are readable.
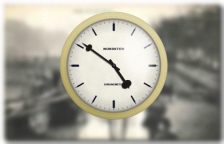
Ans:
4,51
